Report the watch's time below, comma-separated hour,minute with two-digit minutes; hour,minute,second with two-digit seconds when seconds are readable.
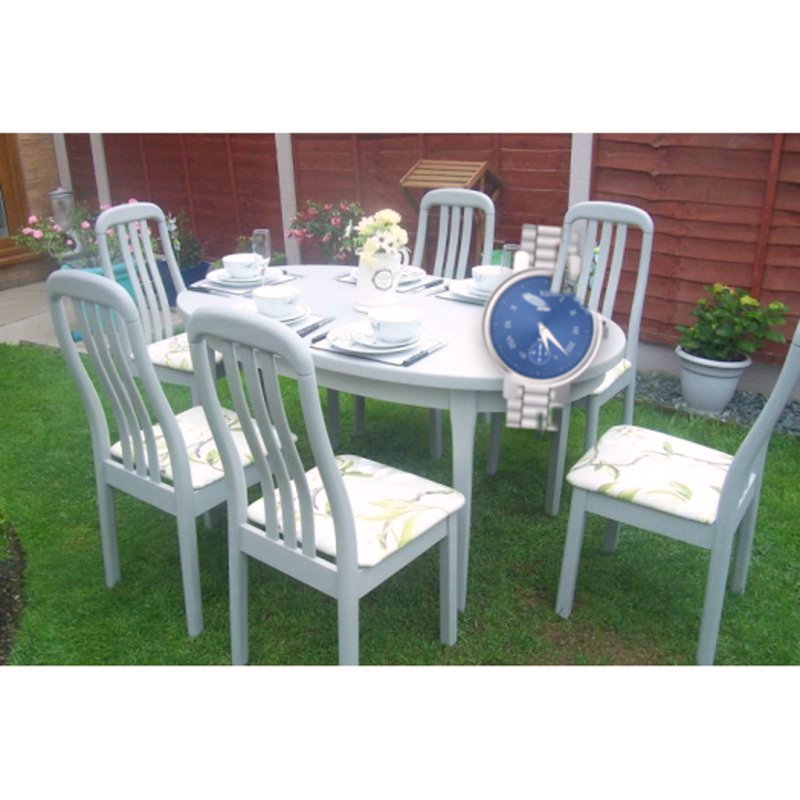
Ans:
5,22
